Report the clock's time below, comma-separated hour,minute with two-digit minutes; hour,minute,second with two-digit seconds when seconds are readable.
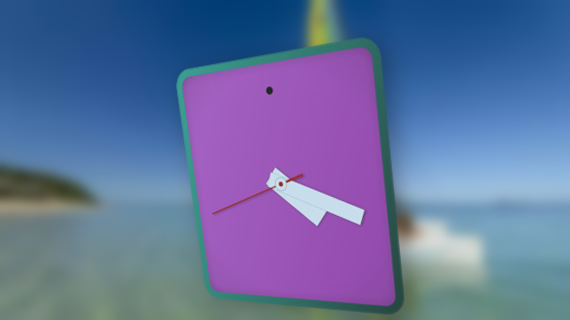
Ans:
4,18,42
